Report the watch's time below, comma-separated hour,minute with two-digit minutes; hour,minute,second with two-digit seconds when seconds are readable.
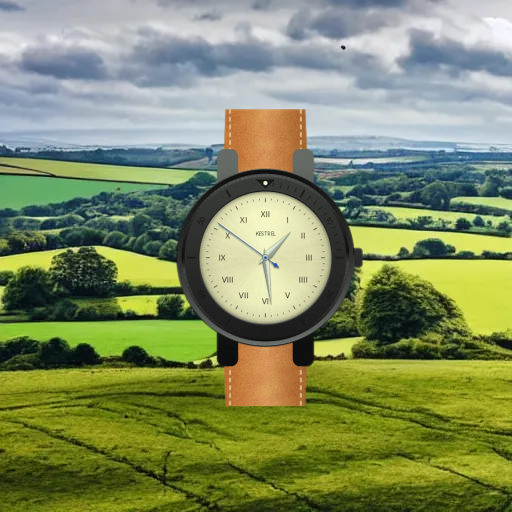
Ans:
1,28,51
